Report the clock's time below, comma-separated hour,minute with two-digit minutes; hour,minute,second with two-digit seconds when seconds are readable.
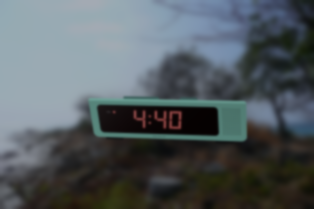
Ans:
4,40
